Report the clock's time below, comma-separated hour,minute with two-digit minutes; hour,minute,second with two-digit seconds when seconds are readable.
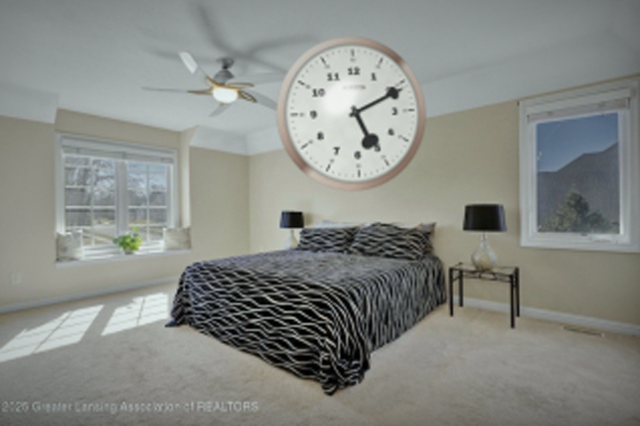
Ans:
5,11
